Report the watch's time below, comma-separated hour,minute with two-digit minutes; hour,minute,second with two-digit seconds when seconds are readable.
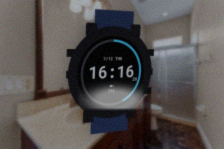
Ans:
16,16
